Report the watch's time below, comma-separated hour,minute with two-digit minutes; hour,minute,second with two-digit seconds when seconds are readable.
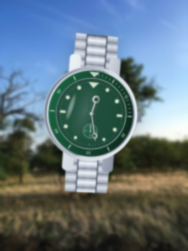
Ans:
12,28
